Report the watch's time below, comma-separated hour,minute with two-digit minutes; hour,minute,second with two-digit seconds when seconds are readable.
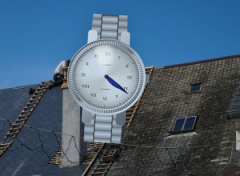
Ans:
4,21
